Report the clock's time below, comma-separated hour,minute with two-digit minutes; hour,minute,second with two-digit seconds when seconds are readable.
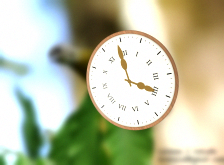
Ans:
3,59
